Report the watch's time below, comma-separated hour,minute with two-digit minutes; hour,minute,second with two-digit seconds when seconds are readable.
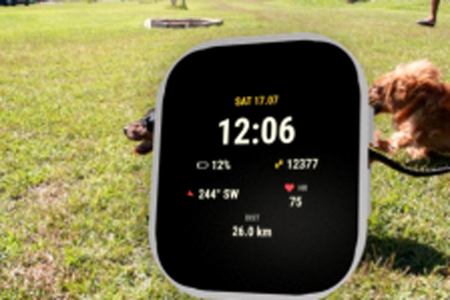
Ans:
12,06
